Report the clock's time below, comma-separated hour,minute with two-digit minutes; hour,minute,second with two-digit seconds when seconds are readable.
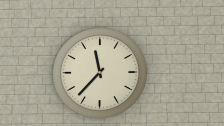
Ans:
11,37
